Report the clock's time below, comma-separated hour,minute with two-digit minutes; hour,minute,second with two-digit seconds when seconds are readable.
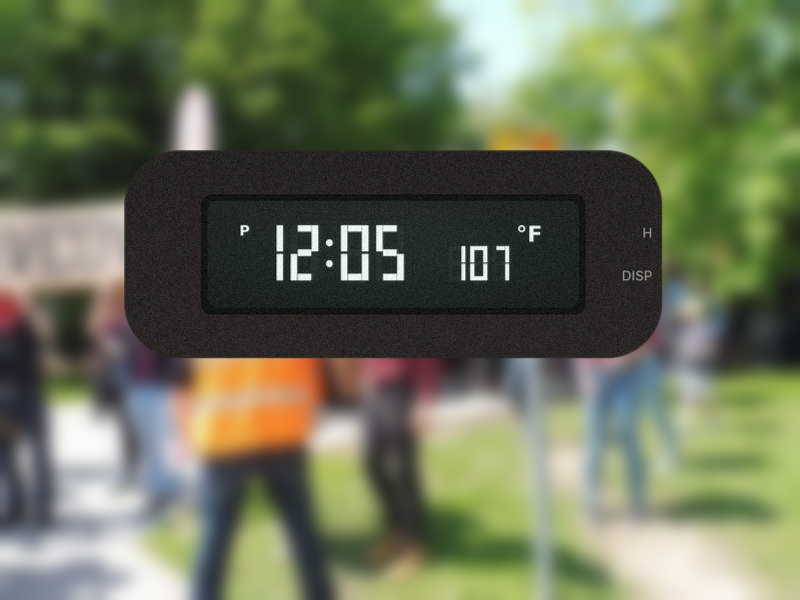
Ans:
12,05
